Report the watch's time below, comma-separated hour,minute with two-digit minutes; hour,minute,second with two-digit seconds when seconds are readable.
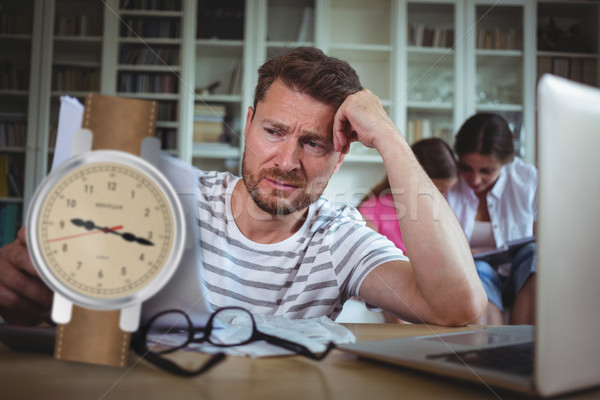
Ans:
9,16,42
